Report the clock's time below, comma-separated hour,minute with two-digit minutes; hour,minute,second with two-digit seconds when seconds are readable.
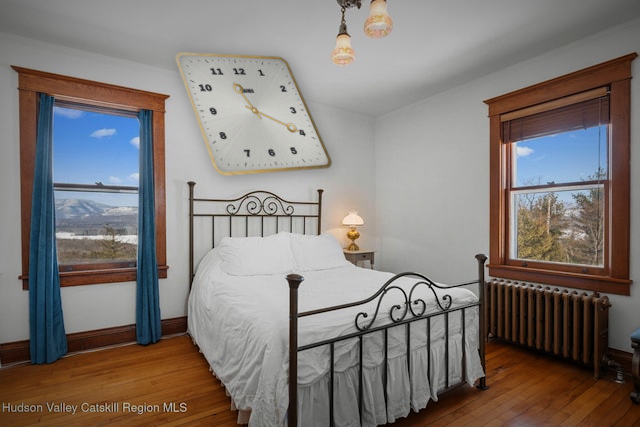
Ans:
11,20
